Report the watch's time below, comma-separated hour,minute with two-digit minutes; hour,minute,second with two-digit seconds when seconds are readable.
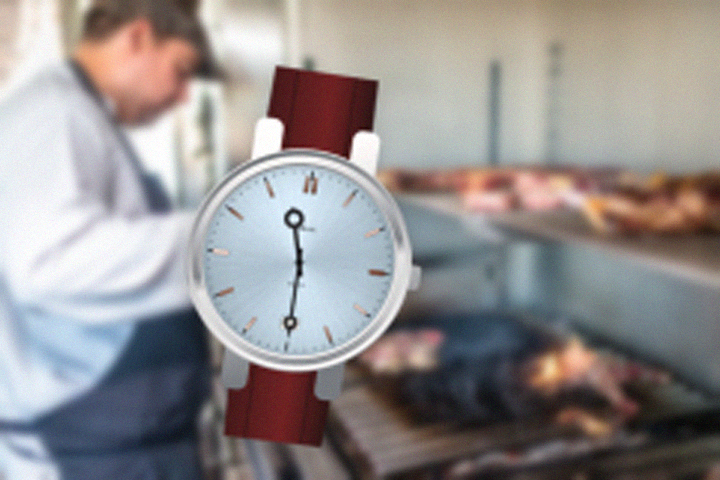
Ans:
11,30
